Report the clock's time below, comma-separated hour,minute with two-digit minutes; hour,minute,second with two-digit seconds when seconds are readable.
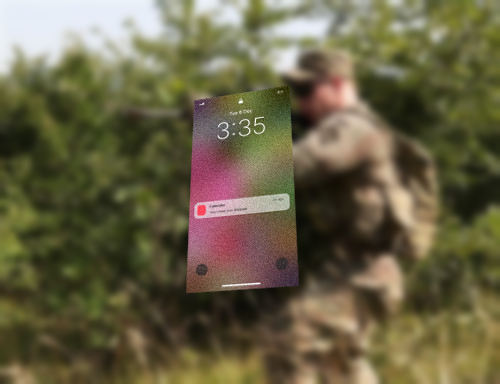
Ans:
3,35
